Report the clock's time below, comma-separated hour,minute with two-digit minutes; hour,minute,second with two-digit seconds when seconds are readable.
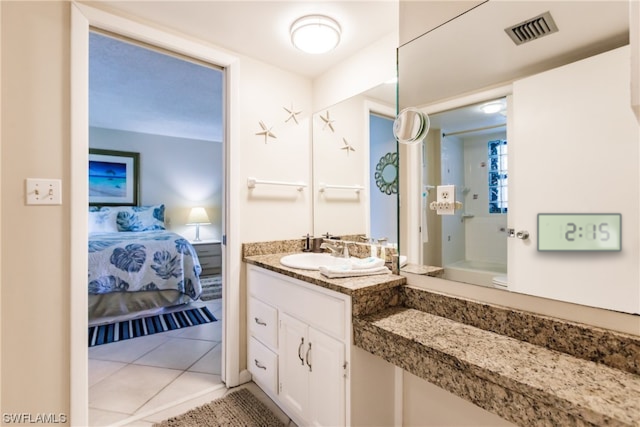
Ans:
2,15
